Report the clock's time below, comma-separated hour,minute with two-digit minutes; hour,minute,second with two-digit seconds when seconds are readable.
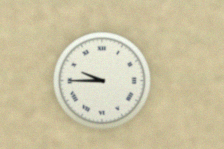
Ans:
9,45
